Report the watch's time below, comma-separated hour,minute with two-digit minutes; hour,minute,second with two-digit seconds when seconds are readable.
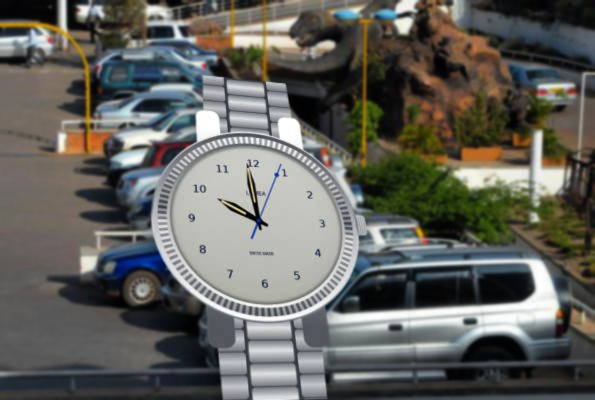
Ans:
9,59,04
